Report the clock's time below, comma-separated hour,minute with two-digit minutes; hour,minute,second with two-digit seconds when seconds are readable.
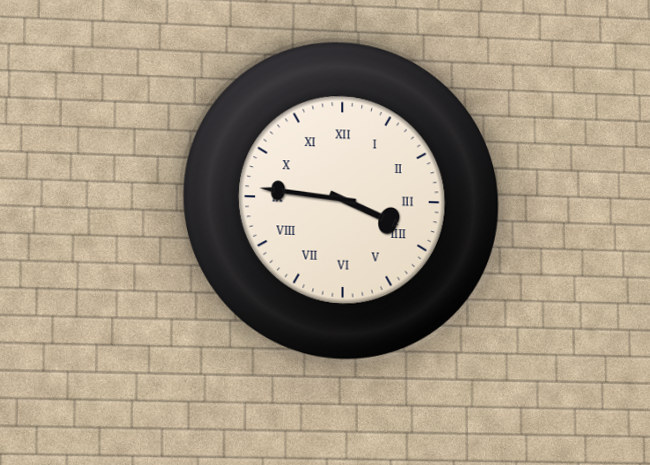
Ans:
3,46
